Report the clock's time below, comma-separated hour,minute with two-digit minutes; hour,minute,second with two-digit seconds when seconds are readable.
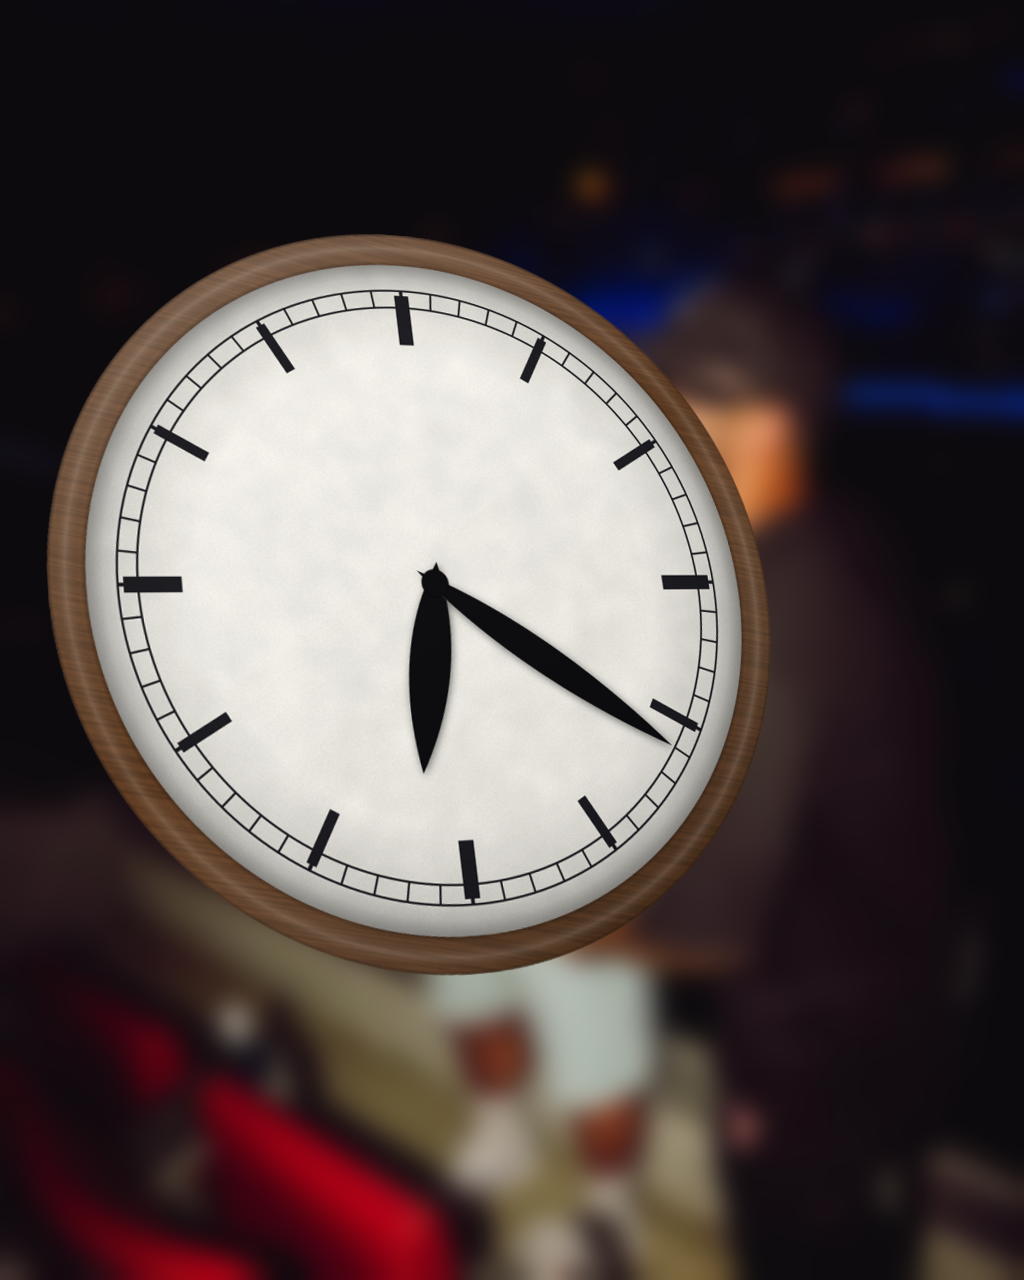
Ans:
6,21
